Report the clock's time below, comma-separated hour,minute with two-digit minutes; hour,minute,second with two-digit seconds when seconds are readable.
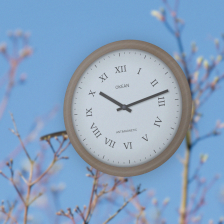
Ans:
10,13
